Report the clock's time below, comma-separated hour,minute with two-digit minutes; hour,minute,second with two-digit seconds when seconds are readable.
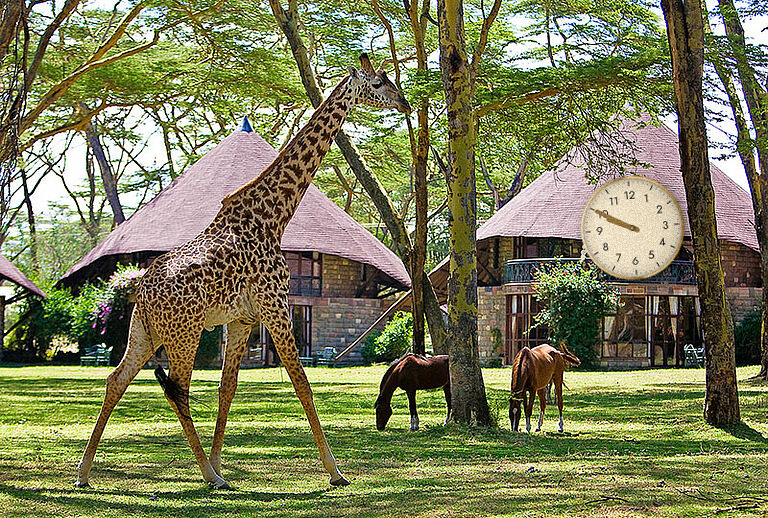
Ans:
9,50
